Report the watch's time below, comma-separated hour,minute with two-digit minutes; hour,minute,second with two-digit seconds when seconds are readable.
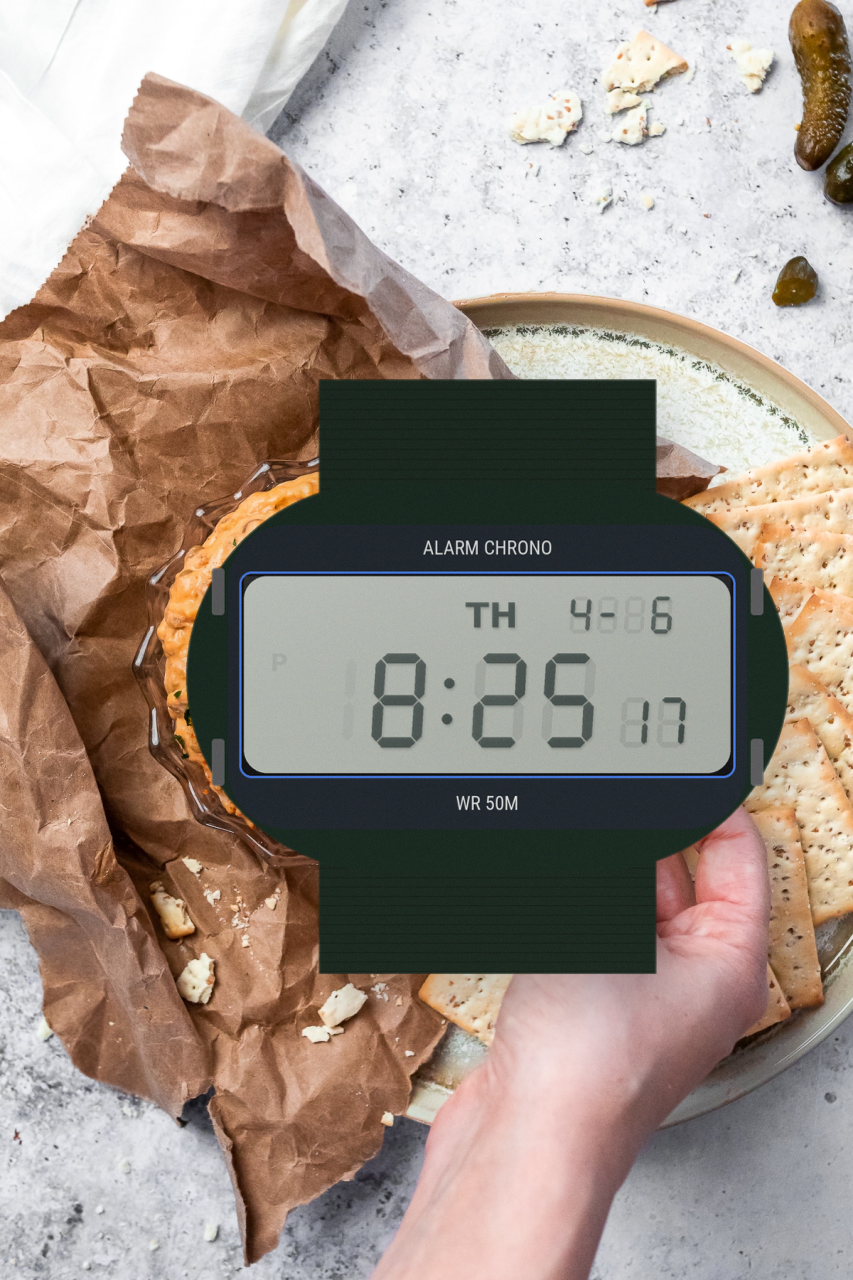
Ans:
8,25,17
